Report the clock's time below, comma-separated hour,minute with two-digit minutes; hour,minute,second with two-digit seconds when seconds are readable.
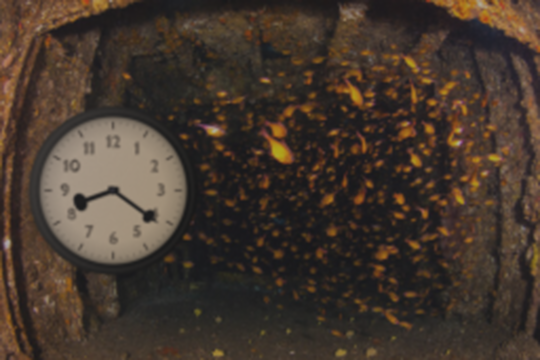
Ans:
8,21
